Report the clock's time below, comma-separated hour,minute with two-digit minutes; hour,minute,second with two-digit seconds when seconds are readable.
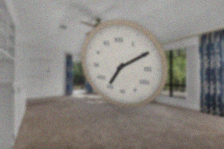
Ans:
7,10
